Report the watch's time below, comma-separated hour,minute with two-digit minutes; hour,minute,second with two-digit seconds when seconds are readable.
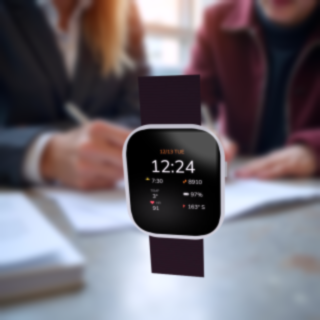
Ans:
12,24
